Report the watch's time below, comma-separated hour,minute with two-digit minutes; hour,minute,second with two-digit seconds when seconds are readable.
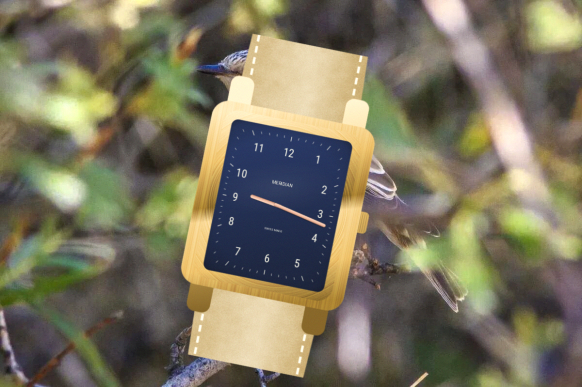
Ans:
9,17
